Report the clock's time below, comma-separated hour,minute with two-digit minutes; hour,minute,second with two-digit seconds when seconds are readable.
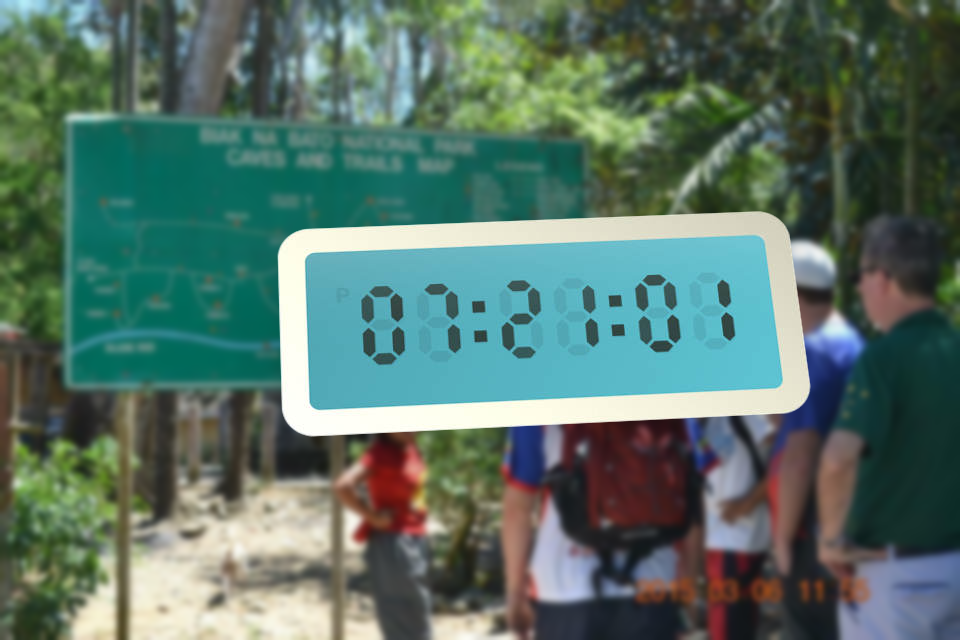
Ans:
7,21,01
